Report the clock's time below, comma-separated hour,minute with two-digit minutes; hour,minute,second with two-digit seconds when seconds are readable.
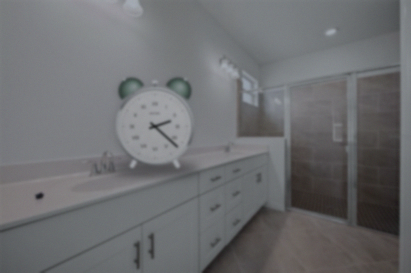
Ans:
2,22
